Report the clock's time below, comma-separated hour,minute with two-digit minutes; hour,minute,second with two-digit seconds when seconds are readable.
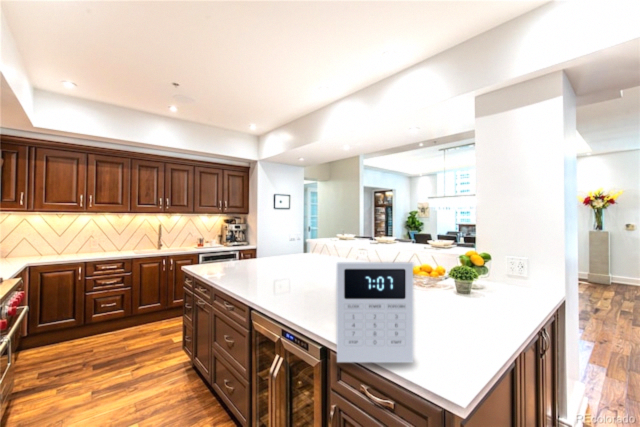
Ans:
7,07
